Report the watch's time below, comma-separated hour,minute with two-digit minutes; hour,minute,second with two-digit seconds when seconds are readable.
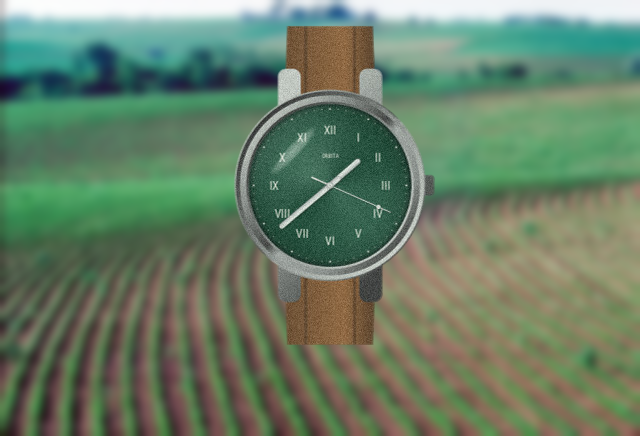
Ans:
1,38,19
